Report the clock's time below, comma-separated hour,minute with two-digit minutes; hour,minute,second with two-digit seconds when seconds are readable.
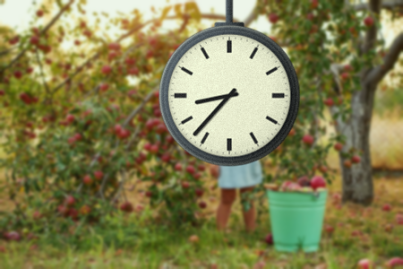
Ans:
8,37
